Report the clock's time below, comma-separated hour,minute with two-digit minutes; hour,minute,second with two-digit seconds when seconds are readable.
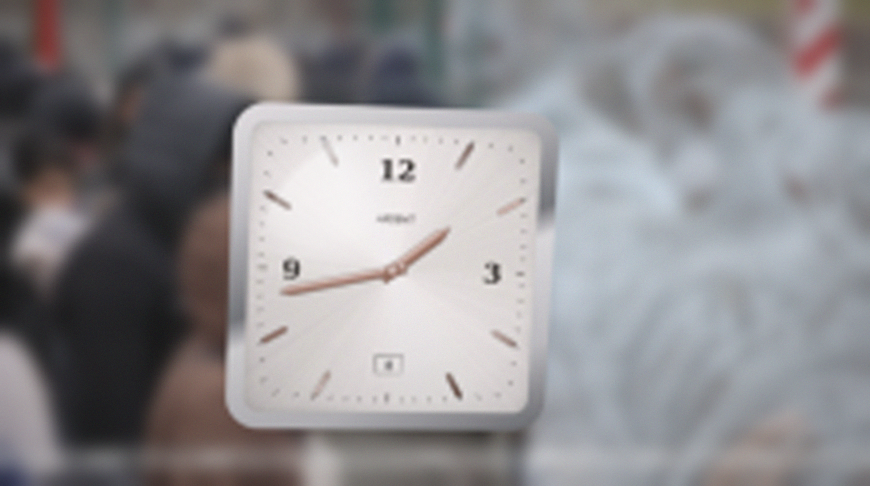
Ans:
1,43
